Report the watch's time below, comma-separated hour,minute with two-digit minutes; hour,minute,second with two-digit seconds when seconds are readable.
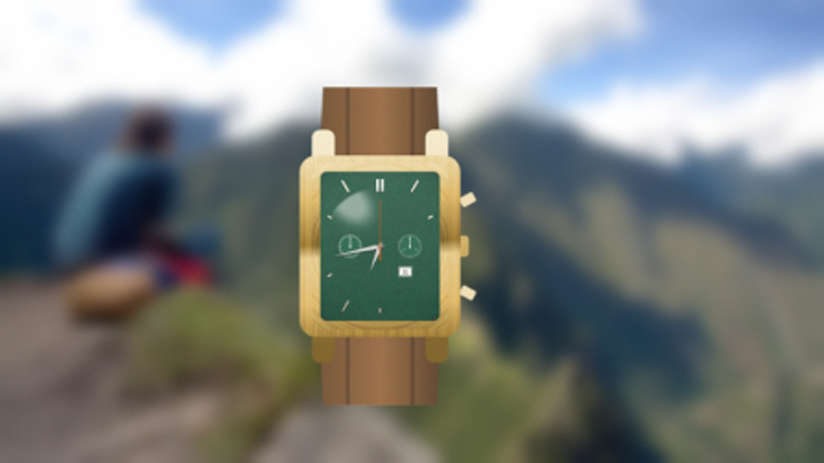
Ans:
6,43
